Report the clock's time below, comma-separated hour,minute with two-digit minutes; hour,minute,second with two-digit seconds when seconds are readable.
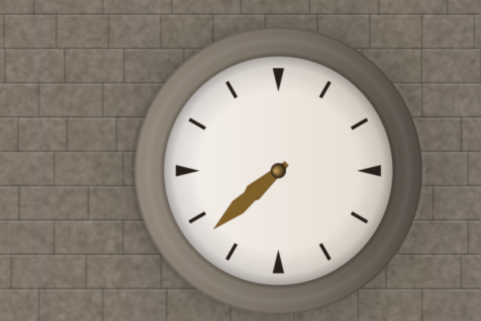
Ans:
7,38
